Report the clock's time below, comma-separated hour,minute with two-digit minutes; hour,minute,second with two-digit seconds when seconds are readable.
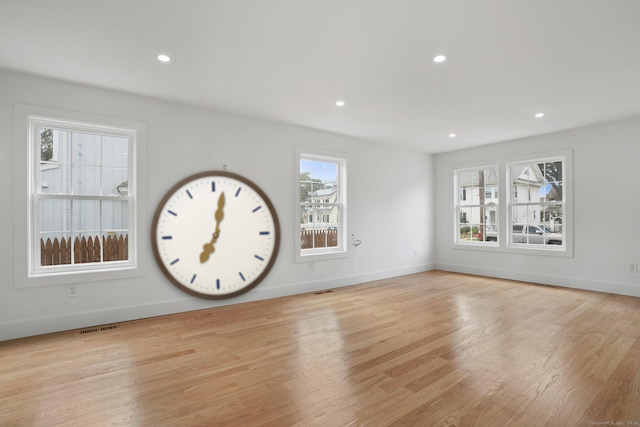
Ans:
7,02
